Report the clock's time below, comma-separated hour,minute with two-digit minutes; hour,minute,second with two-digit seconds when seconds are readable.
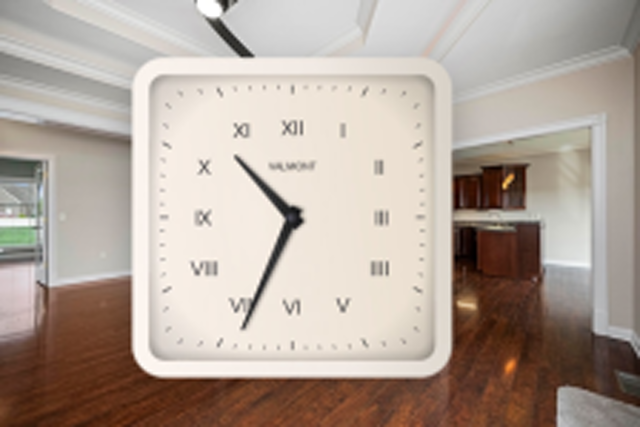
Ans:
10,34
